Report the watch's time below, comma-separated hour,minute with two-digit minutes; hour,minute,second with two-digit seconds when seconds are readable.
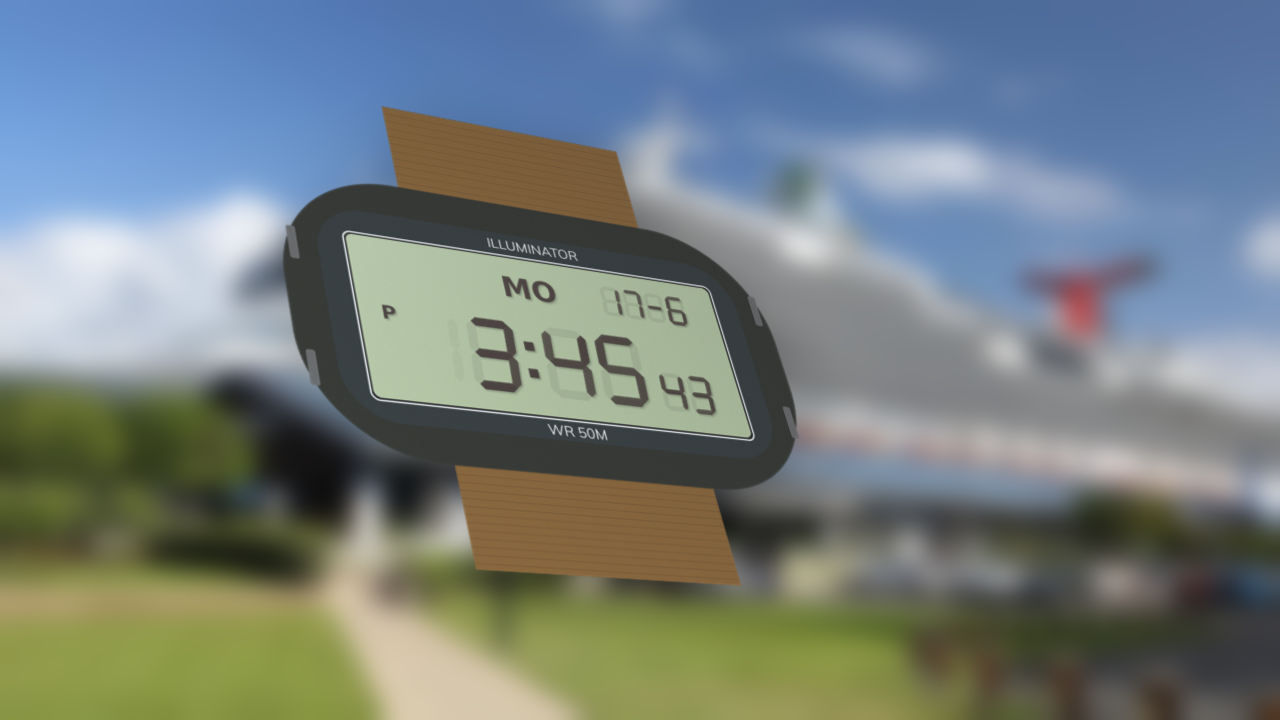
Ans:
3,45,43
